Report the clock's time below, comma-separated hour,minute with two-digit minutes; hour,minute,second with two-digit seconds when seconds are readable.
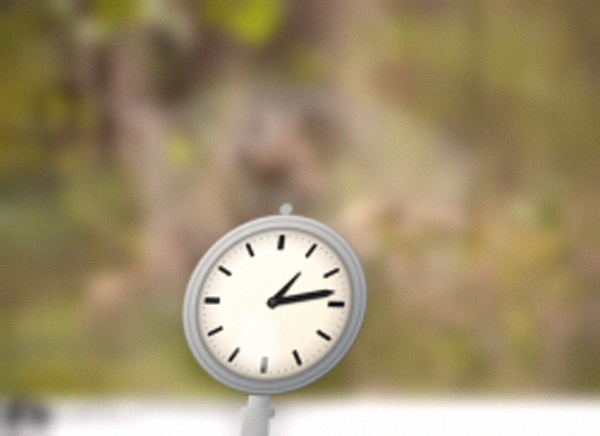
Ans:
1,13
